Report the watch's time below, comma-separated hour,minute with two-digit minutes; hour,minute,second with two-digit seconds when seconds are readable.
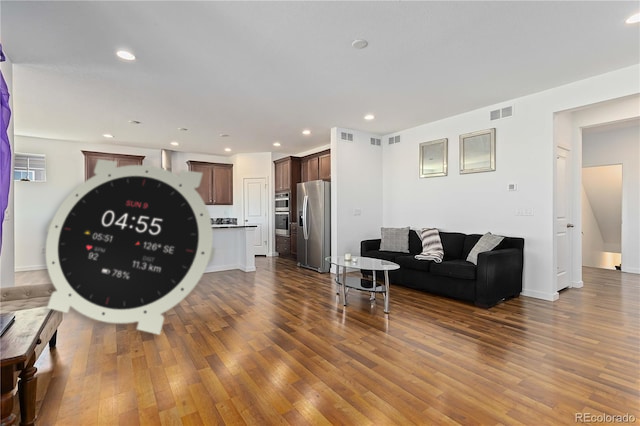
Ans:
4,55
